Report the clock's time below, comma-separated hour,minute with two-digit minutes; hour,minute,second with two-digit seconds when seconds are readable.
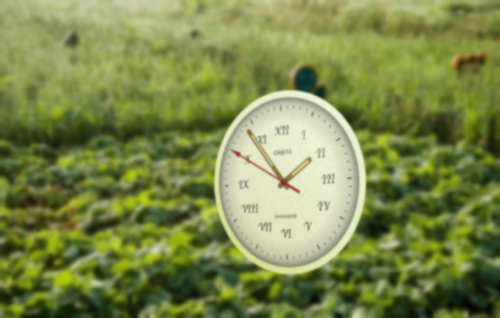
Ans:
1,53,50
